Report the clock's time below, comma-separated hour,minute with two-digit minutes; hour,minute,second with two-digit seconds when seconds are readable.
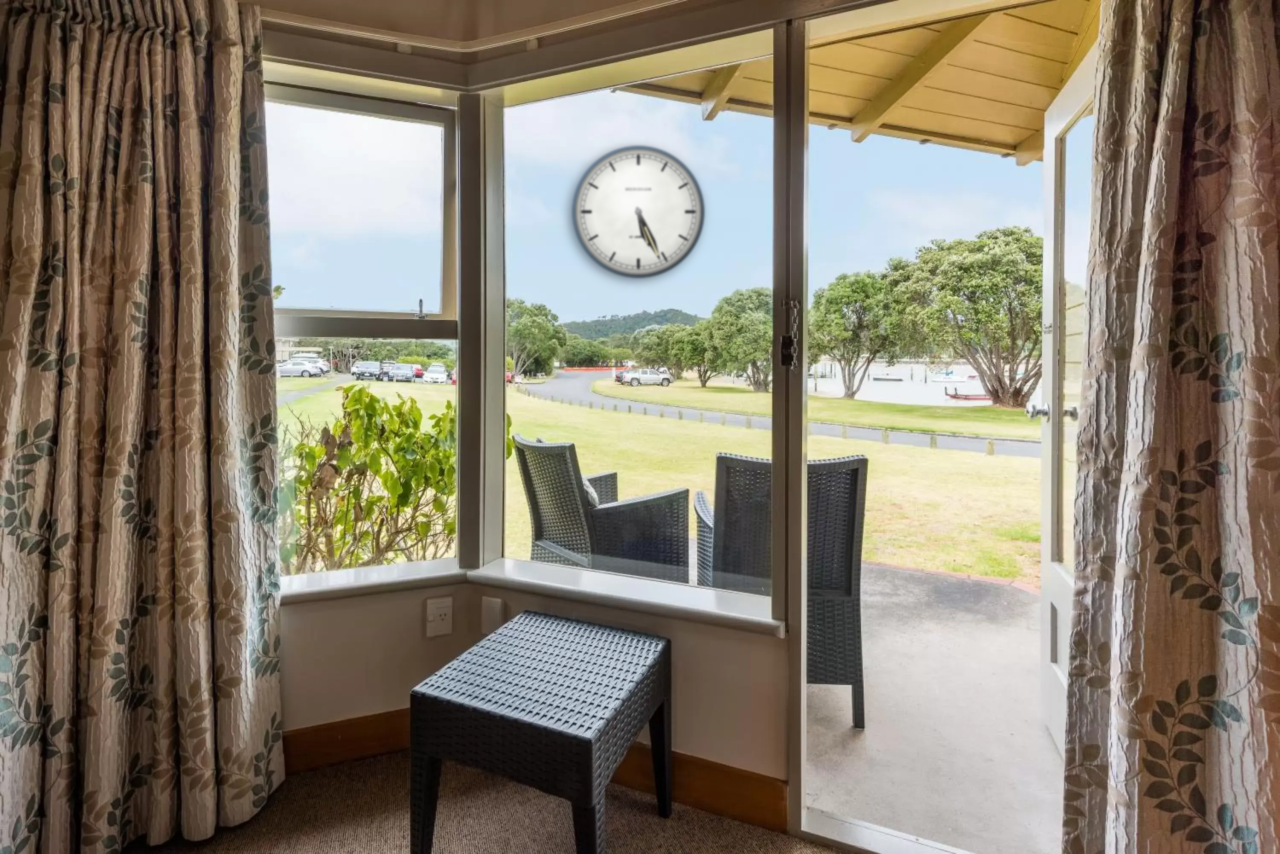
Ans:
5,26
